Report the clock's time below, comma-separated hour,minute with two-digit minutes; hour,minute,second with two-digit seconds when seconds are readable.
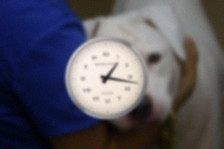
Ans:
1,17
